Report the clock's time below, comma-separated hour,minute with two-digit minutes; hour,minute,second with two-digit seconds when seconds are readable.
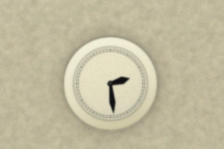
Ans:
2,29
